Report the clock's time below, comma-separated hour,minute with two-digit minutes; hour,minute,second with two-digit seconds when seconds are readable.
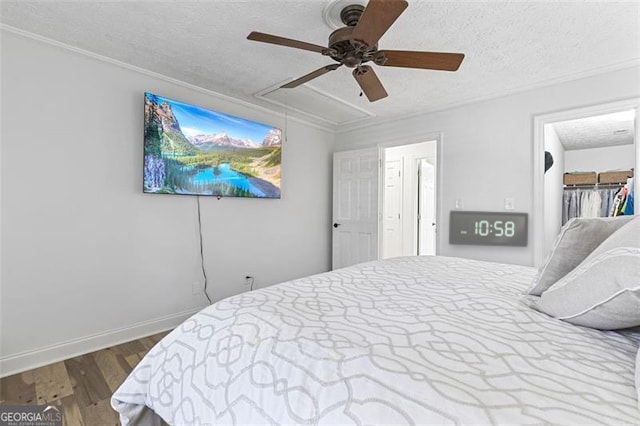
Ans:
10,58
